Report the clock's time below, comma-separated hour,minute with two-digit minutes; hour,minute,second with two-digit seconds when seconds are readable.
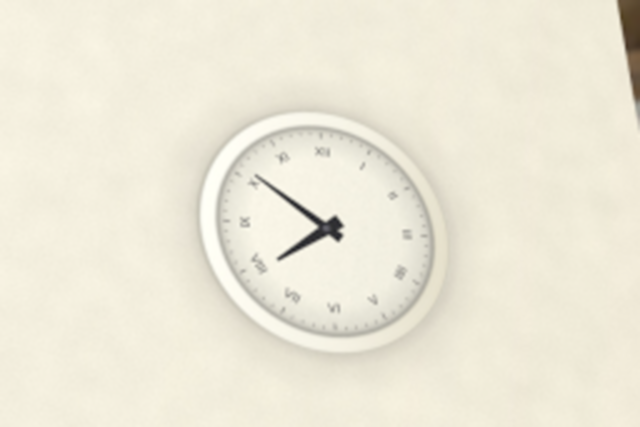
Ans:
7,51
